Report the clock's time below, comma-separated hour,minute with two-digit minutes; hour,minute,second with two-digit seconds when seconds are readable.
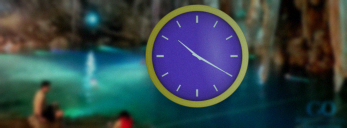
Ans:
10,20
